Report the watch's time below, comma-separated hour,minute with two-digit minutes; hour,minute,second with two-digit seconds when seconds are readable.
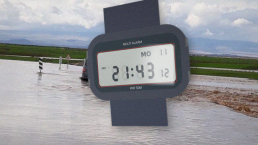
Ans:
21,43,12
